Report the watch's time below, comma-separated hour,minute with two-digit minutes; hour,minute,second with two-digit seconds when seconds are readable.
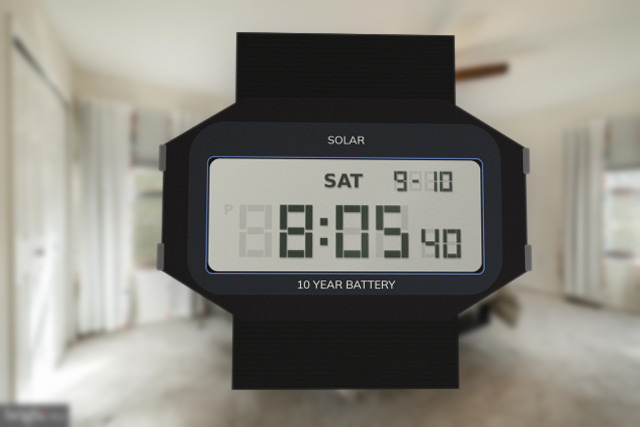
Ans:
8,05,40
